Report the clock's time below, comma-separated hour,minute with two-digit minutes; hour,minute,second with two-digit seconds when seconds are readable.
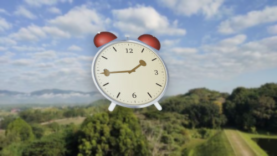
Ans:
1,44
